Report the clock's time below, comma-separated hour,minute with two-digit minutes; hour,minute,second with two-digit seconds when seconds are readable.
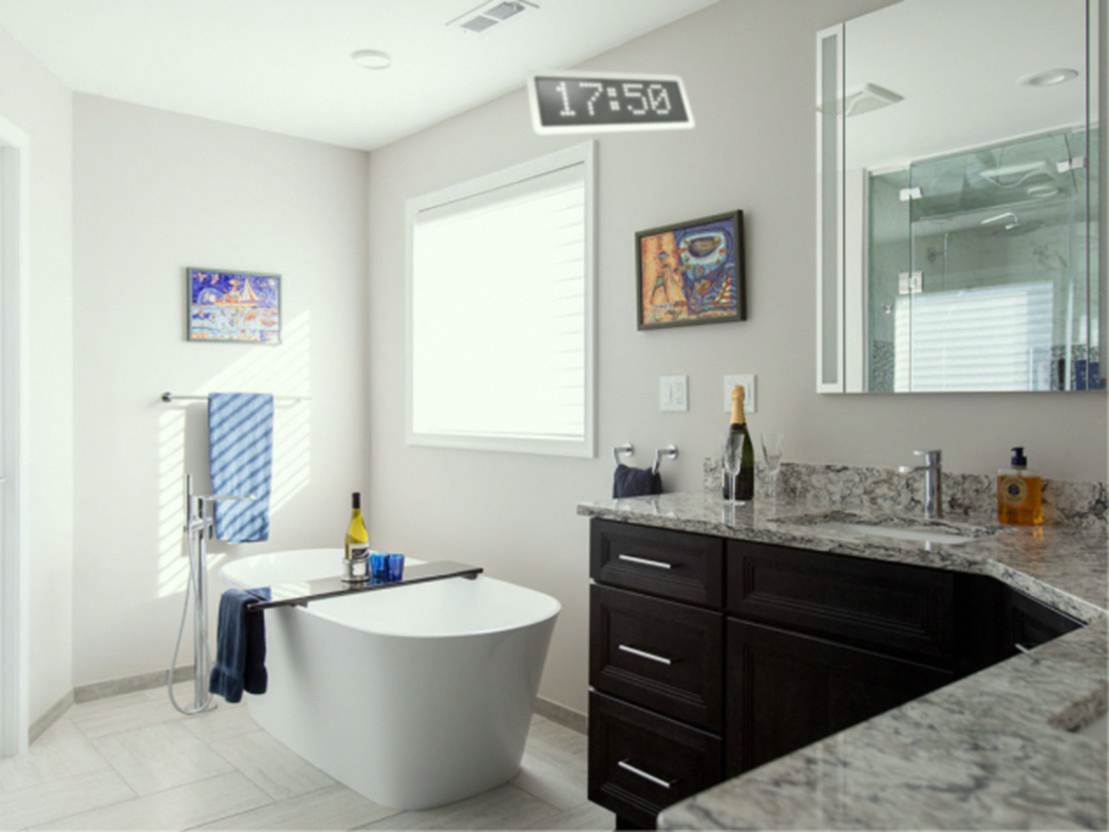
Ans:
17,50
